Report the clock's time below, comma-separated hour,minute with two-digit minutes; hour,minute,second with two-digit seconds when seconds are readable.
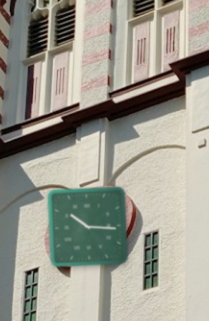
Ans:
10,16
